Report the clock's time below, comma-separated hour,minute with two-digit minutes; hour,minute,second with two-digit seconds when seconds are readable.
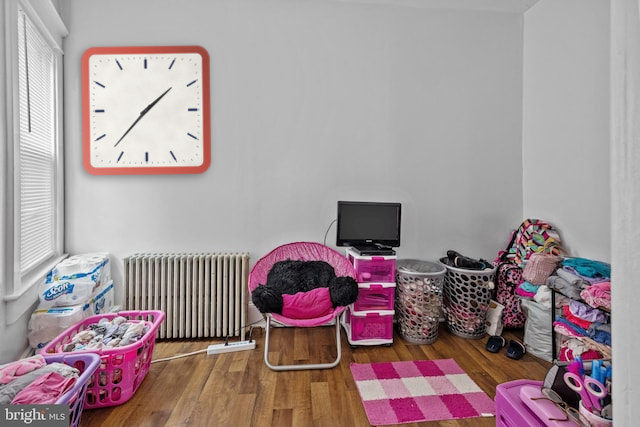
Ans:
1,37
